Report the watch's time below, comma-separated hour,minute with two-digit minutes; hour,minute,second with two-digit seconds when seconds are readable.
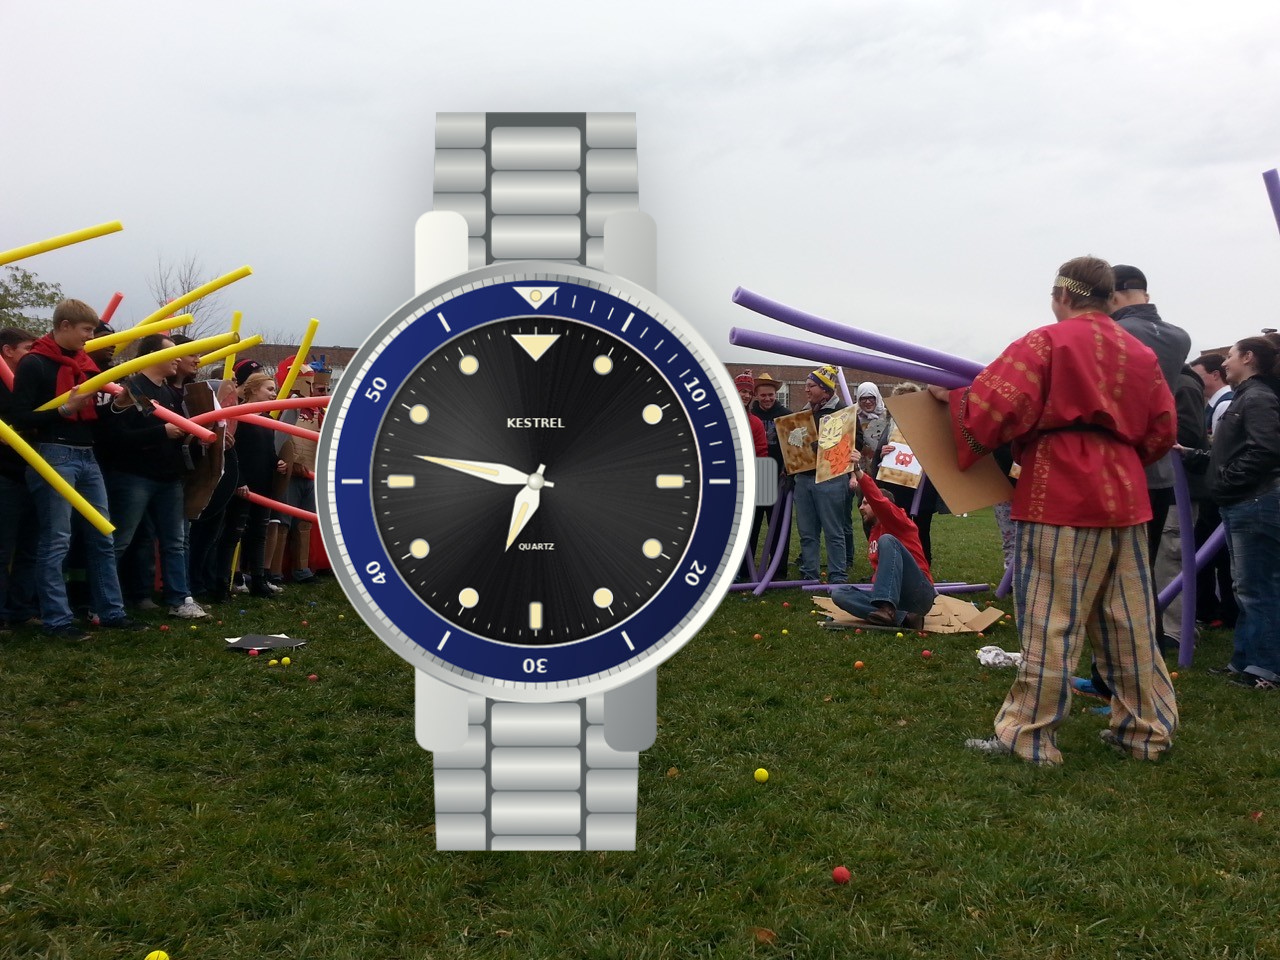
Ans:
6,47
